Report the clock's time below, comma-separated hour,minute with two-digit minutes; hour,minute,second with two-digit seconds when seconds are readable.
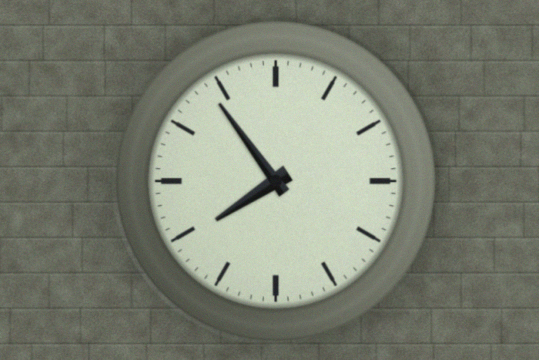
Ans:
7,54
